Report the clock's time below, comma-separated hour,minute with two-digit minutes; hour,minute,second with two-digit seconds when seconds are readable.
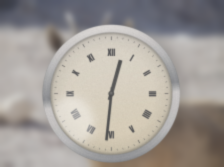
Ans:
12,31
